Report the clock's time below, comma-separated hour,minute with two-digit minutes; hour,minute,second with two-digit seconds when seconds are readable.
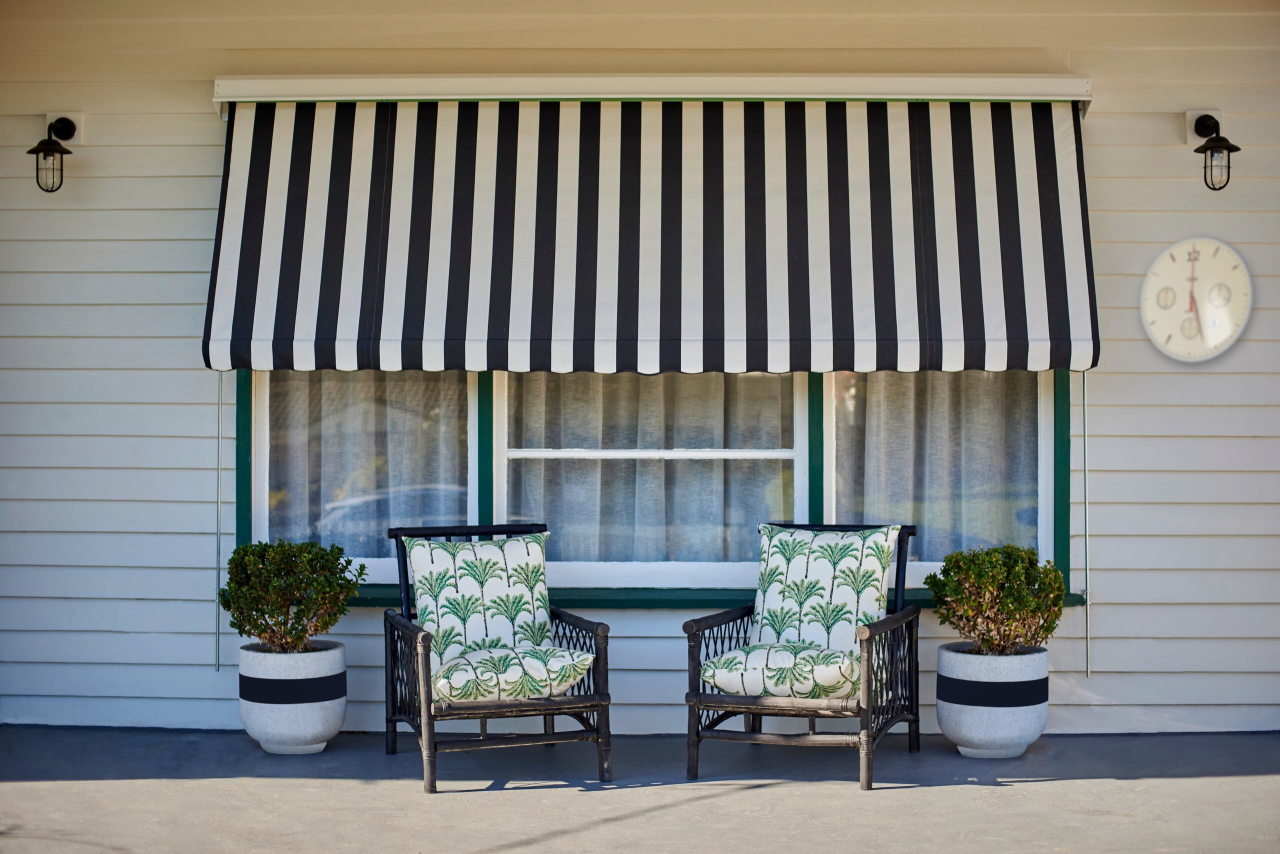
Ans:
5,27
